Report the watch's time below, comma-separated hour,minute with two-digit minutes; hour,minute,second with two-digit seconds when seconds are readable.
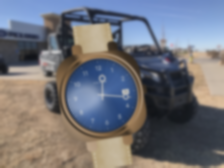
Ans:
12,17
